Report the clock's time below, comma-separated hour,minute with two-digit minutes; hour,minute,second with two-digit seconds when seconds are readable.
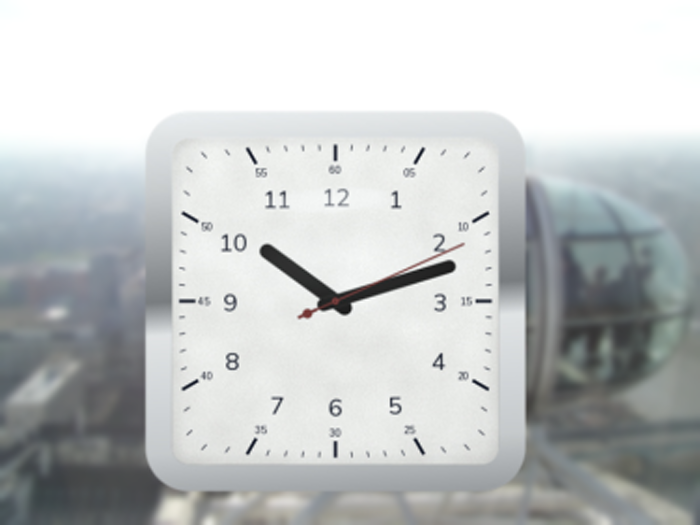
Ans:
10,12,11
